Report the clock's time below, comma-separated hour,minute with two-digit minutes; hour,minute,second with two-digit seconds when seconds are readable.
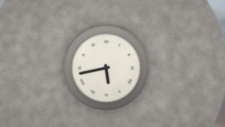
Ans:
5,43
